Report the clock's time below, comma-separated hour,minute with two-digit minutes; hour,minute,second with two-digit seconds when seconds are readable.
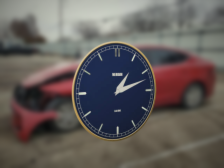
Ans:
1,12
